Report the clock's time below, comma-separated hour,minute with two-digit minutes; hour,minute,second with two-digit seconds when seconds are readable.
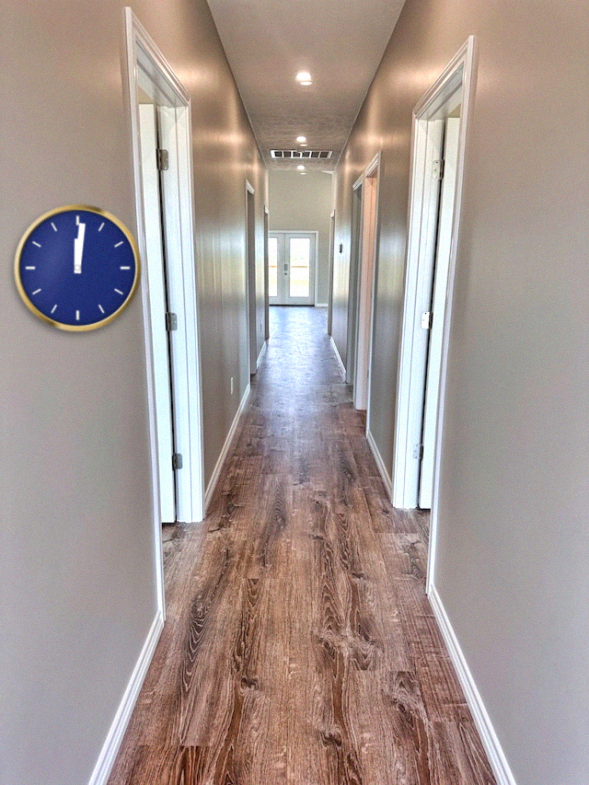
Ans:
12,01
